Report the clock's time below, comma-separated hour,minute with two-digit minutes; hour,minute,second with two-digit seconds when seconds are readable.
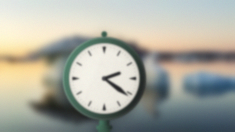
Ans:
2,21
